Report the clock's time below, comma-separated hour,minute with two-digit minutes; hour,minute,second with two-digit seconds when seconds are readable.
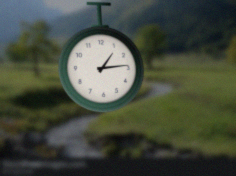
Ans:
1,14
